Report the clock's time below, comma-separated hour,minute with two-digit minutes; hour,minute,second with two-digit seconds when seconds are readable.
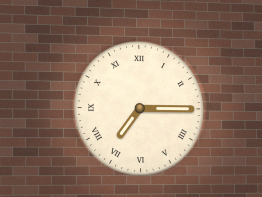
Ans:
7,15
